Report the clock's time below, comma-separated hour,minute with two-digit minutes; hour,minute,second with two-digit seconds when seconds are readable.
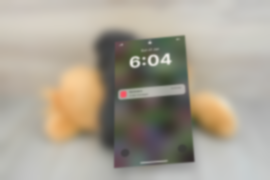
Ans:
6,04
